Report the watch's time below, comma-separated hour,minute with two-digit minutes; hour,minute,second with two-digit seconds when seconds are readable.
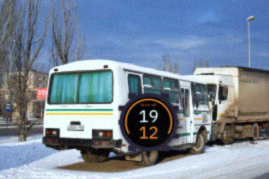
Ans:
19,12
